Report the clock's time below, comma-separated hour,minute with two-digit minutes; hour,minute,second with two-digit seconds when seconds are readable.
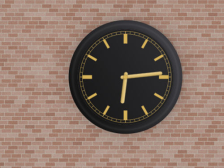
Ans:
6,14
